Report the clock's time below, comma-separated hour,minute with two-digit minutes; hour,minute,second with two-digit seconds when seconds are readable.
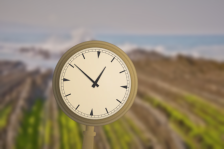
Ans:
12,51
